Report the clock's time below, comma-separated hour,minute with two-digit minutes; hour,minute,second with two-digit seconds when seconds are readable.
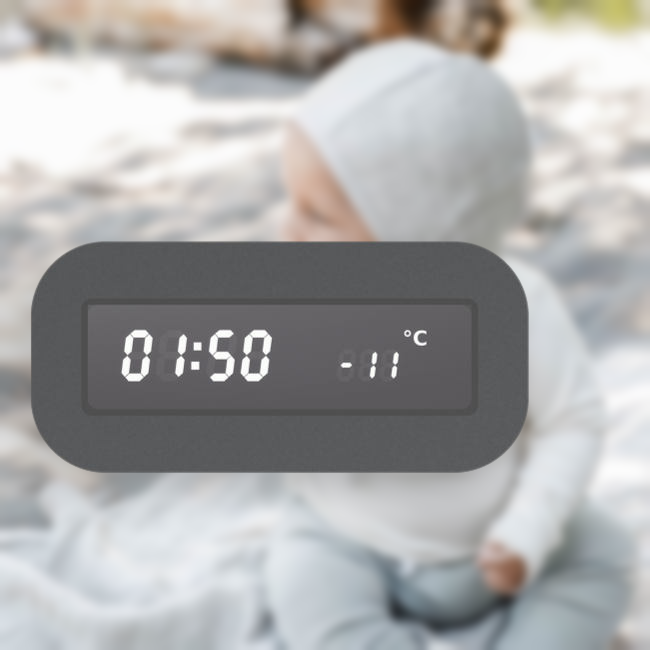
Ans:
1,50
